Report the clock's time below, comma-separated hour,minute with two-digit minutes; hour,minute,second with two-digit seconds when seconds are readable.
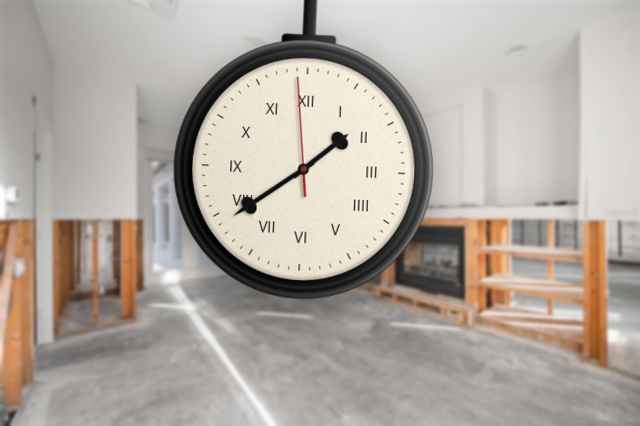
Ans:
1,38,59
